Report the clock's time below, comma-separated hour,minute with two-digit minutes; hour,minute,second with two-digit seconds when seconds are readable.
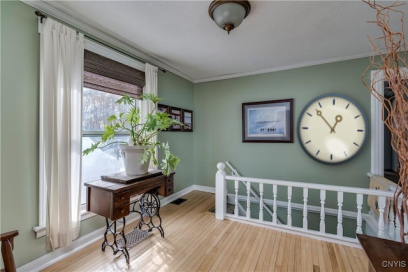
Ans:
12,53
